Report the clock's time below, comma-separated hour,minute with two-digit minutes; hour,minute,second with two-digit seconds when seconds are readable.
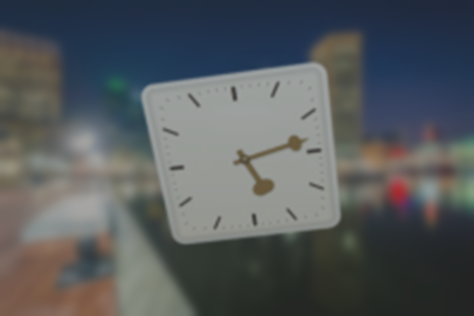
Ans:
5,13
